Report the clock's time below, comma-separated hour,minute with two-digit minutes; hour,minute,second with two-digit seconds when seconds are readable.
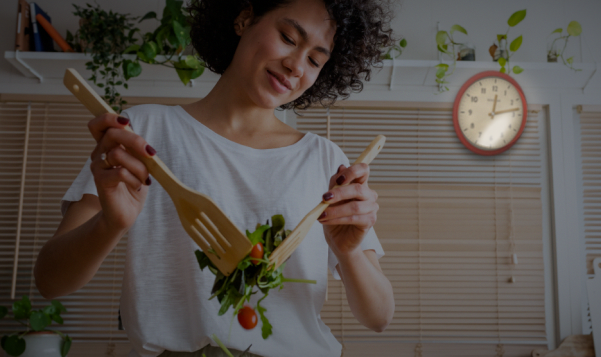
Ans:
12,13
